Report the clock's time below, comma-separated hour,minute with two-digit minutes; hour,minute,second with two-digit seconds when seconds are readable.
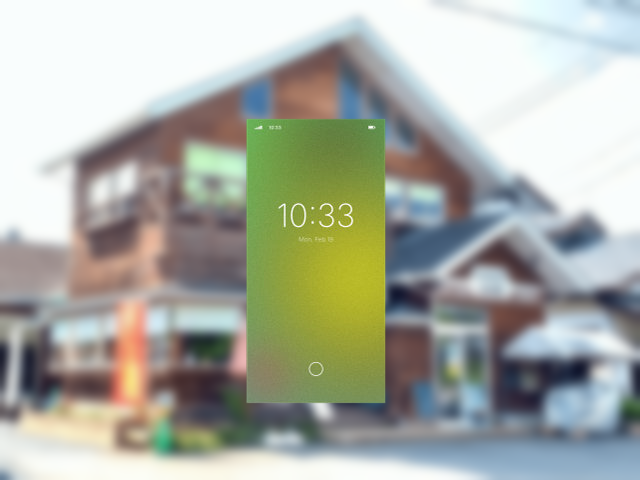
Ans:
10,33
